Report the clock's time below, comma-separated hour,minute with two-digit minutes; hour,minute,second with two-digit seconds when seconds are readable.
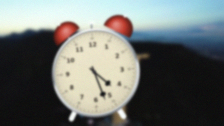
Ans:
4,27
